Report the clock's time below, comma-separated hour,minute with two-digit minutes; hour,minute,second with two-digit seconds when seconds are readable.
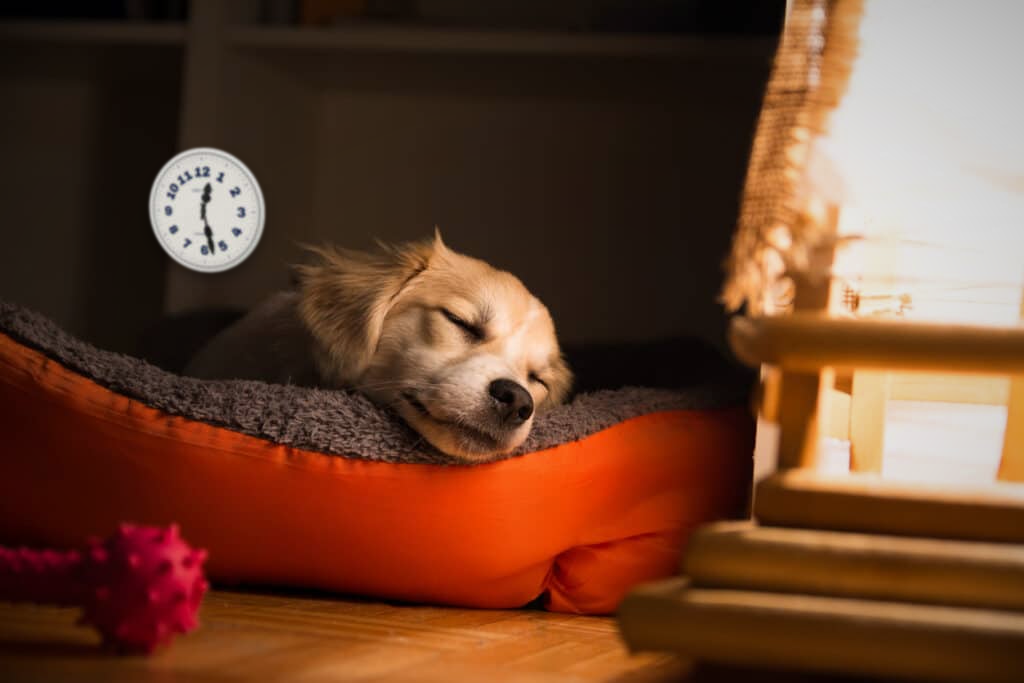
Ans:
12,28
